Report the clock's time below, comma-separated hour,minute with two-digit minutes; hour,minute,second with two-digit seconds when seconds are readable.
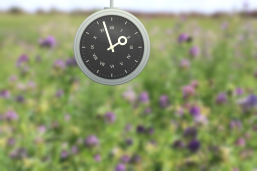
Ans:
1,57
